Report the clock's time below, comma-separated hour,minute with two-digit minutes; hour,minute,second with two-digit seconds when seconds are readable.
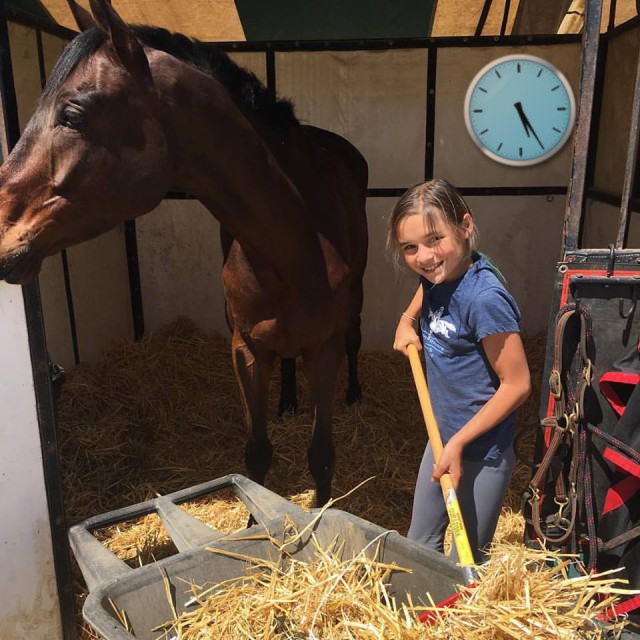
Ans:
5,25
